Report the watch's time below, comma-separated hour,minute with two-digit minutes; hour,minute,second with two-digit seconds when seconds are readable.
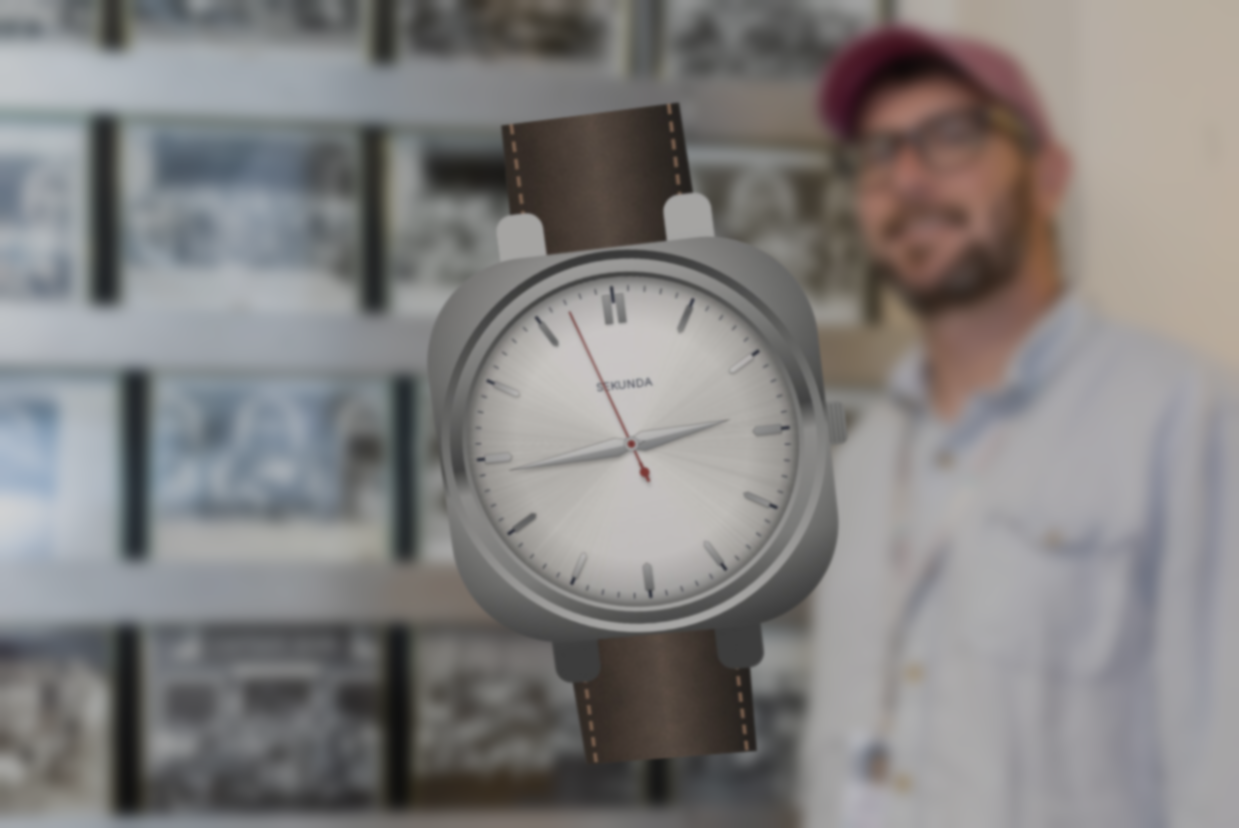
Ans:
2,43,57
